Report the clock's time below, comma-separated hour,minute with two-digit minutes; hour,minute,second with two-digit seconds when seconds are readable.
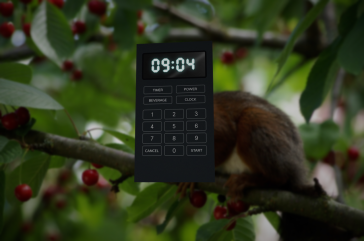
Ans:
9,04
